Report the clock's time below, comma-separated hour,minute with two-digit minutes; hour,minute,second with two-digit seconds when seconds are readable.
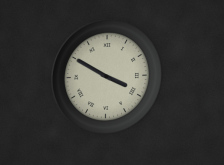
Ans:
3,50
